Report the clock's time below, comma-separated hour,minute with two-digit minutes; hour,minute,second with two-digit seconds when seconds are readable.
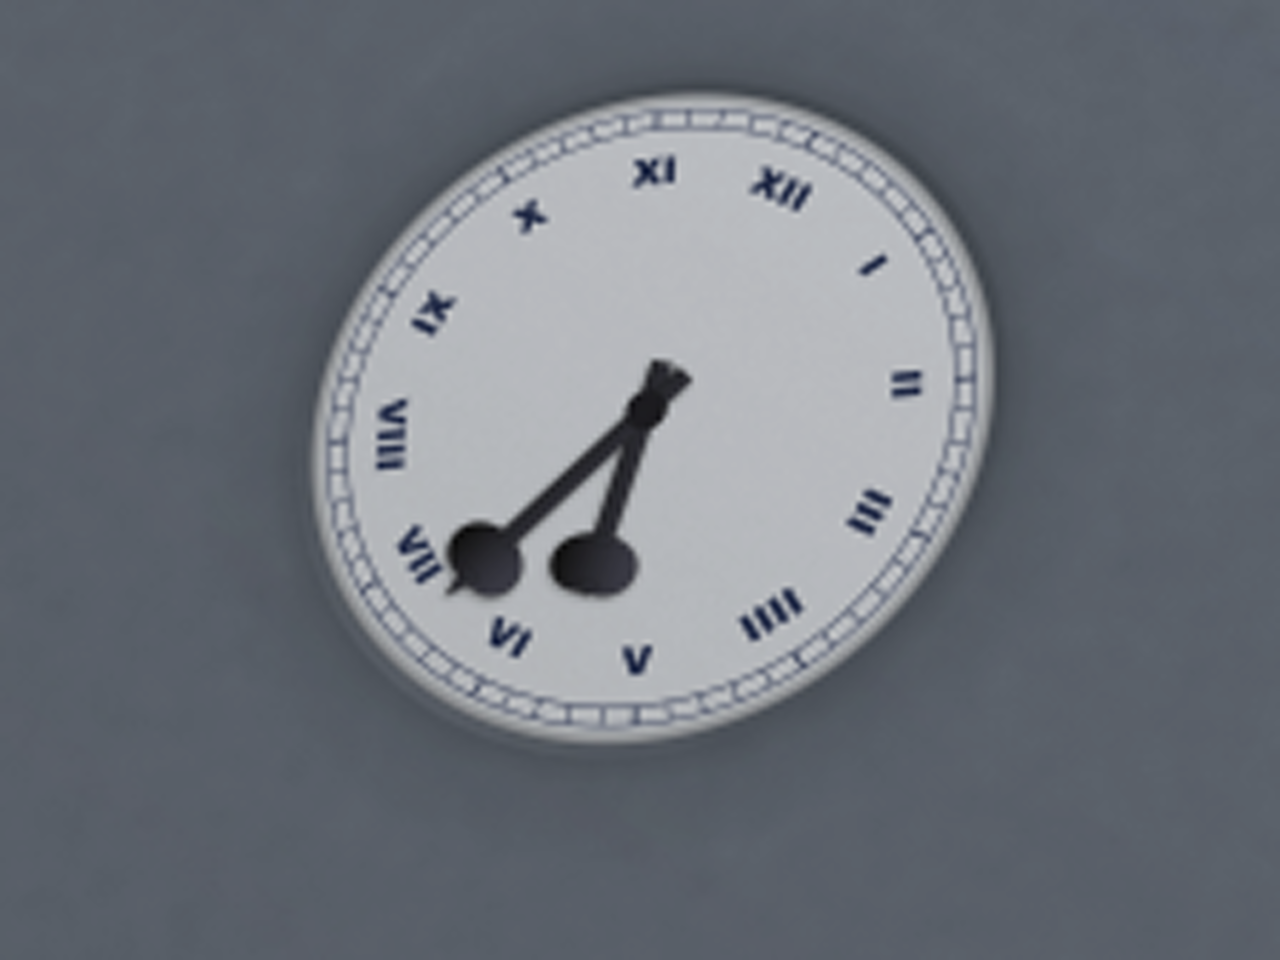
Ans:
5,33
